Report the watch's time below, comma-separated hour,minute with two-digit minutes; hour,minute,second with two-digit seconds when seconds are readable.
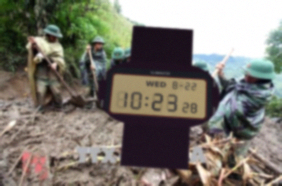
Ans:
10,23
